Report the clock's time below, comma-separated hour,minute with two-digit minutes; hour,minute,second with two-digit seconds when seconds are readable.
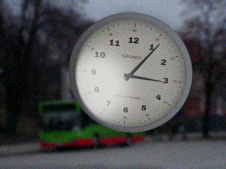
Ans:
3,06
